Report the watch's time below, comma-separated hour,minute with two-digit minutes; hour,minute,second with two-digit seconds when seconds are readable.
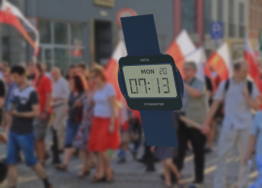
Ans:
7,13
